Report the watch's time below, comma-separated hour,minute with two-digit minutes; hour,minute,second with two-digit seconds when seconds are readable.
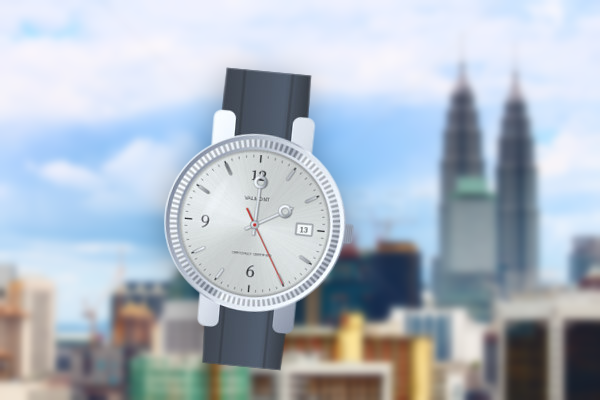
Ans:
2,00,25
